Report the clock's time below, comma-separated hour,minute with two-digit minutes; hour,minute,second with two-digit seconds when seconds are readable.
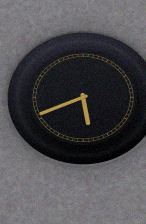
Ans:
5,41
